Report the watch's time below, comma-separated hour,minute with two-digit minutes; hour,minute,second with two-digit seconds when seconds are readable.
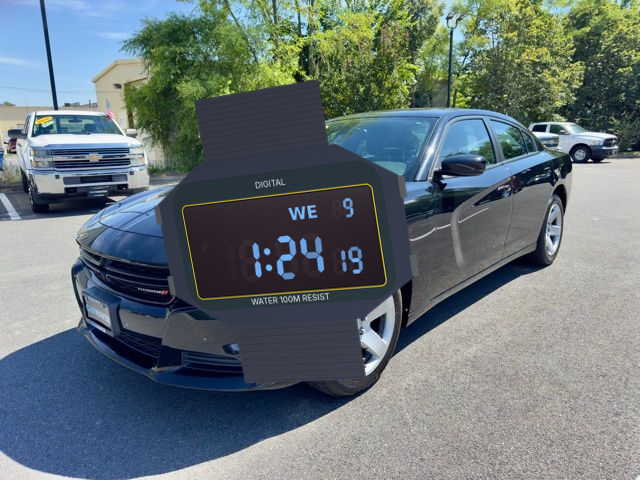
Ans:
1,24,19
